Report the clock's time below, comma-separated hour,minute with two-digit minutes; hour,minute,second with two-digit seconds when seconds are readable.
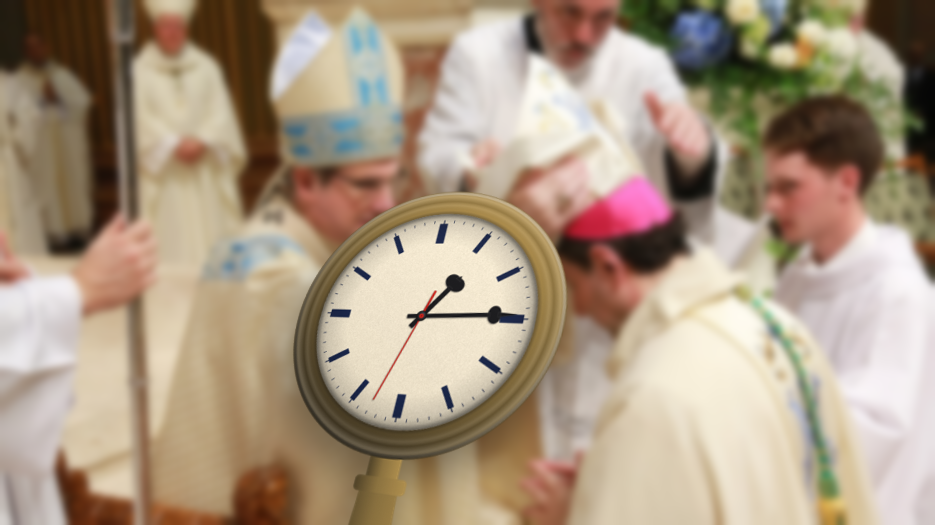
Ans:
1,14,33
